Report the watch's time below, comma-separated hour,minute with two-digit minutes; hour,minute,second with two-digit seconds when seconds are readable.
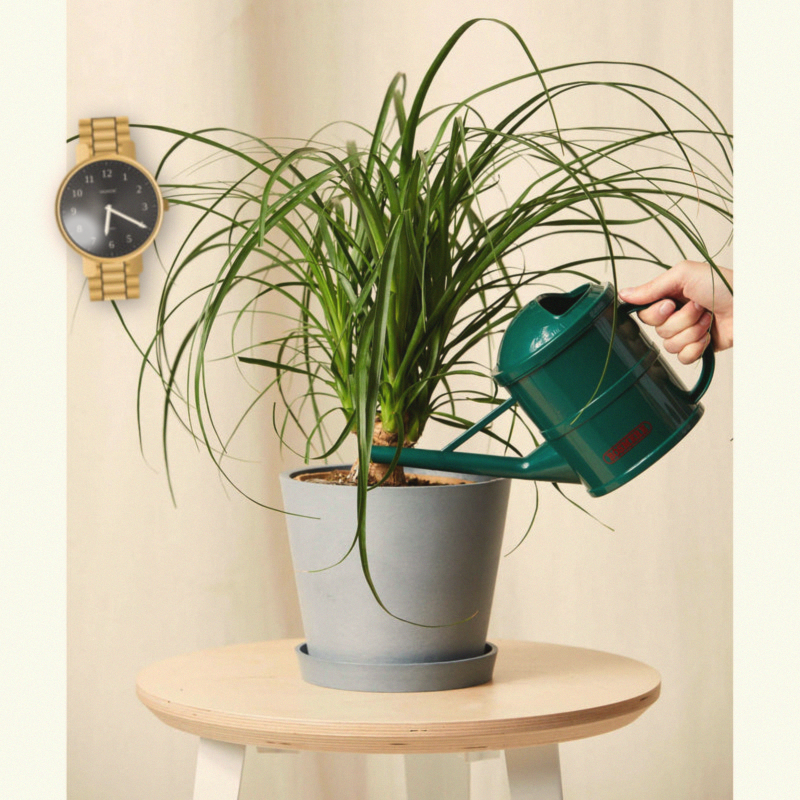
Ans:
6,20
